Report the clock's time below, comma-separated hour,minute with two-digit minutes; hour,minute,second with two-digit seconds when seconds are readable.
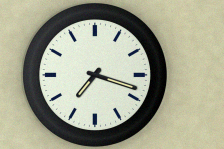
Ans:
7,18
